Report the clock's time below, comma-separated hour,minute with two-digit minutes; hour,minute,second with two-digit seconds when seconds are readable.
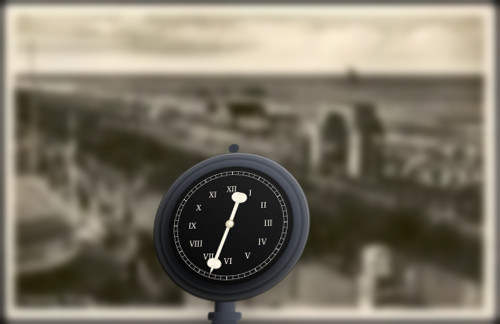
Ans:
12,33
